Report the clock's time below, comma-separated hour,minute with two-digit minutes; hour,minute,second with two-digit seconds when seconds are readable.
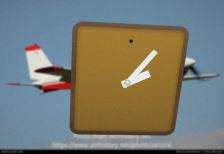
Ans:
2,06
